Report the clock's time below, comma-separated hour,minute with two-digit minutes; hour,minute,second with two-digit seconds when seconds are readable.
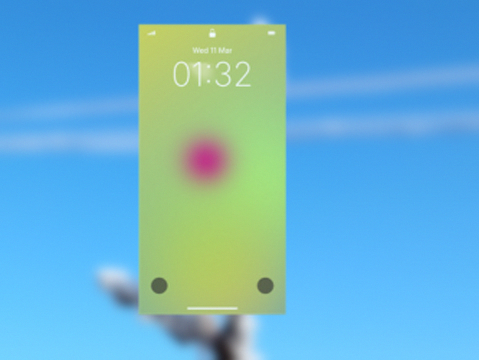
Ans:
1,32
